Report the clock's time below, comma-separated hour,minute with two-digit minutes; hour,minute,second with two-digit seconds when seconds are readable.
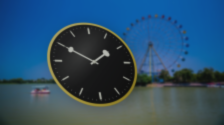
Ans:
1,50
